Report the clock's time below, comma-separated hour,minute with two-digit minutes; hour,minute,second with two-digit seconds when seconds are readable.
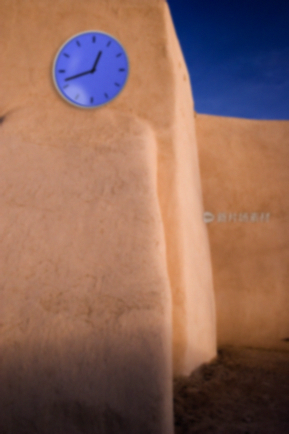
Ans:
12,42
